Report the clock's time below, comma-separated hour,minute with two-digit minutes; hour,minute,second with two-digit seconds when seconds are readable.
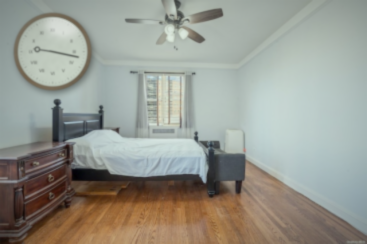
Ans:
9,17
